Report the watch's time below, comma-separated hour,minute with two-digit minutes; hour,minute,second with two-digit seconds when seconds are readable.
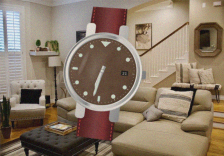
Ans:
6,32
